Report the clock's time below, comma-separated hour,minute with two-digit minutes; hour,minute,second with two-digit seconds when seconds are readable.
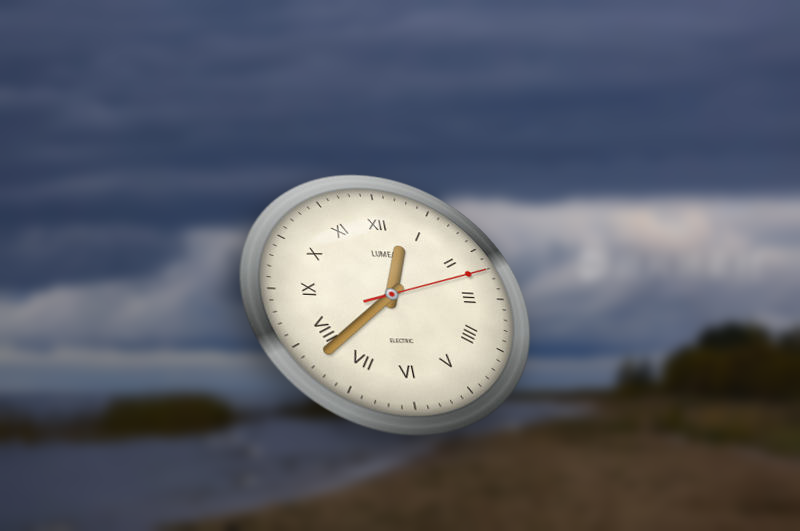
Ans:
12,38,12
